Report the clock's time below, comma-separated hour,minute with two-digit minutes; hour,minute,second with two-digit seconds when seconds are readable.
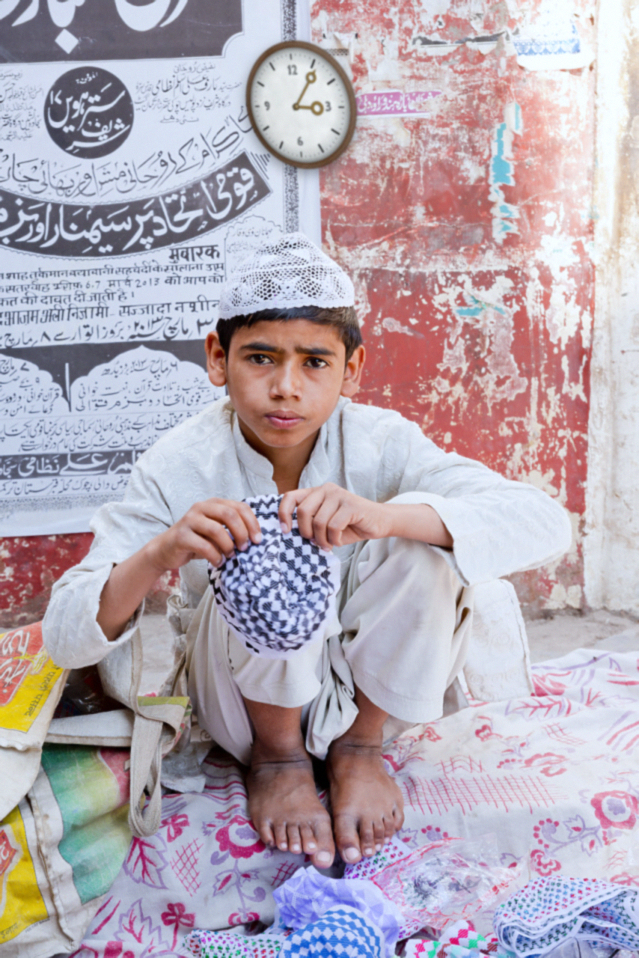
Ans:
3,06
